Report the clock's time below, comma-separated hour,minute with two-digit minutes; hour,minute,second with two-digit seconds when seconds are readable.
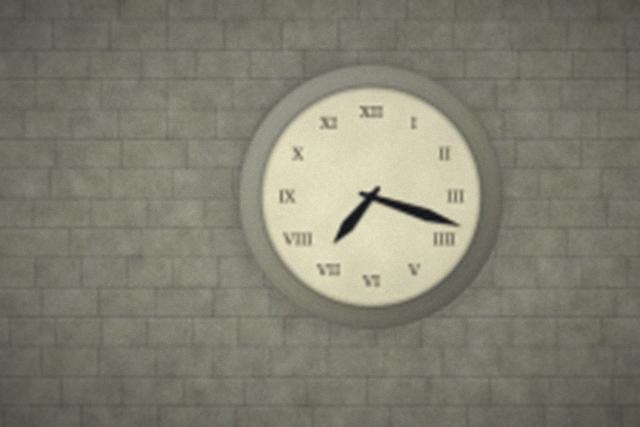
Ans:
7,18
